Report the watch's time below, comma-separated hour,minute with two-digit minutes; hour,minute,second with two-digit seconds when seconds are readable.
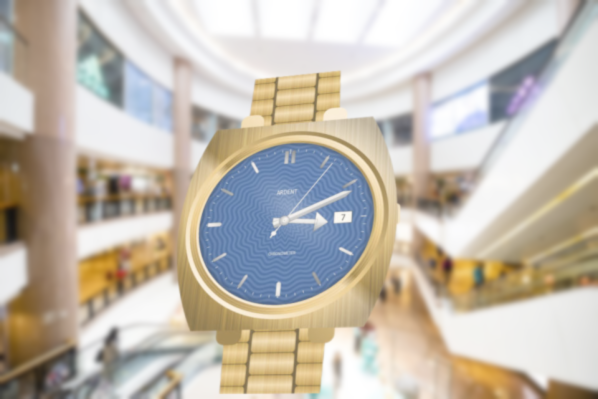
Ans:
3,11,06
